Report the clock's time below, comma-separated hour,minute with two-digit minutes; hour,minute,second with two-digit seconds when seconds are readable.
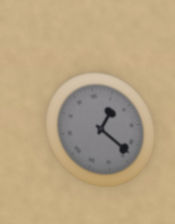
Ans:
1,23
